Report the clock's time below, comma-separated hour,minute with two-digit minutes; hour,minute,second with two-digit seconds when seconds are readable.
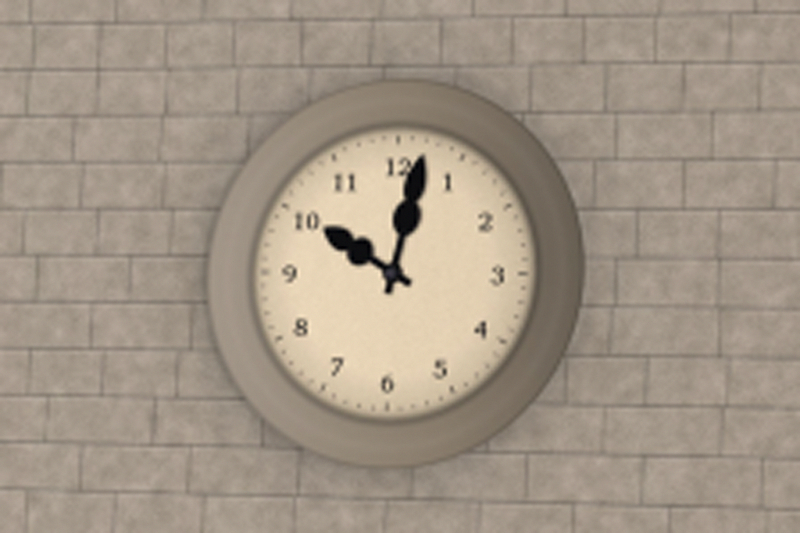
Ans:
10,02
